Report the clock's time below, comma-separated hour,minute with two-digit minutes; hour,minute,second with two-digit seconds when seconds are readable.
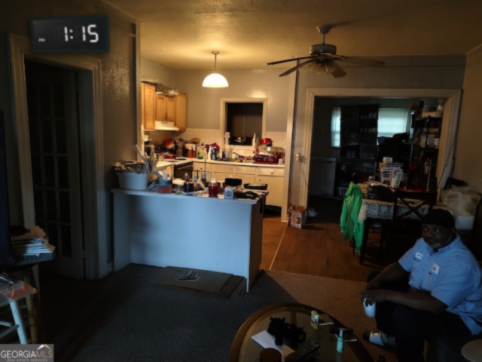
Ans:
1,15
